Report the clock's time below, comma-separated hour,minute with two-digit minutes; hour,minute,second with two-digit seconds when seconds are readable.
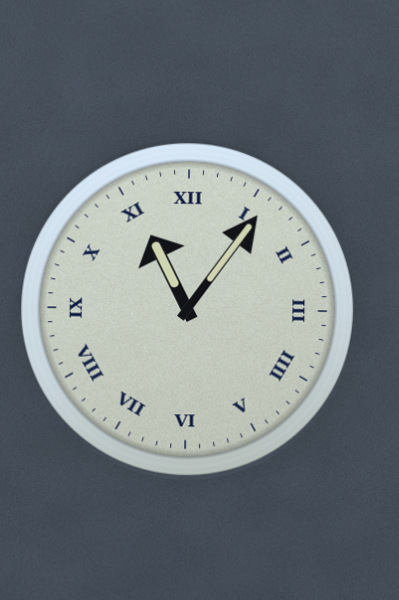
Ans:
11,06
